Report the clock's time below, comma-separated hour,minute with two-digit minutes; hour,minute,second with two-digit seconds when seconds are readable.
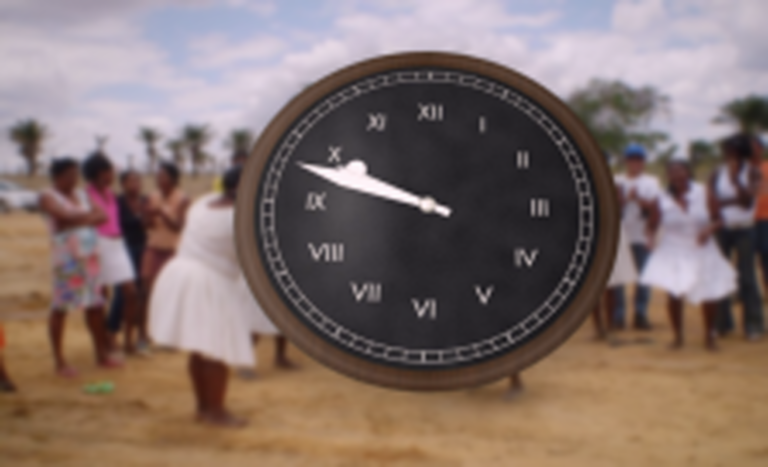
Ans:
9,48
